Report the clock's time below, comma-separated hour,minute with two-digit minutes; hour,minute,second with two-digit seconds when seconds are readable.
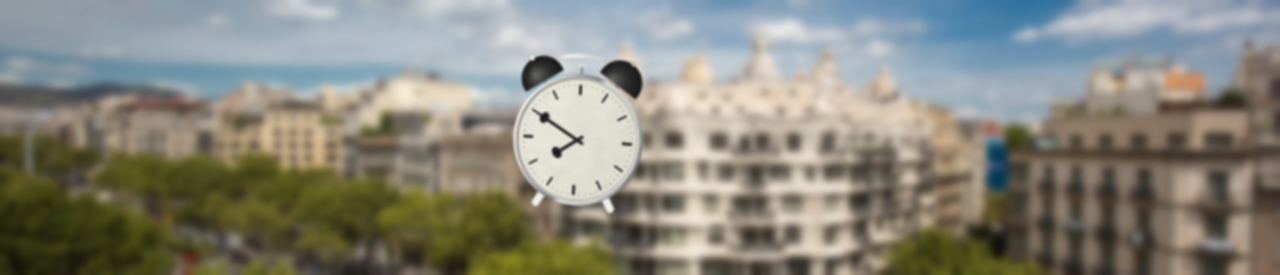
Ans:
7,50
